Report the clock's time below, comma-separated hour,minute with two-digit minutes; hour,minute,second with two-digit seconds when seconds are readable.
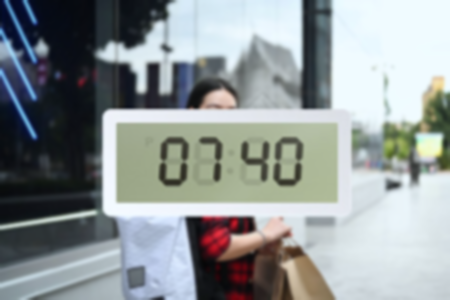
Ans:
7,40
